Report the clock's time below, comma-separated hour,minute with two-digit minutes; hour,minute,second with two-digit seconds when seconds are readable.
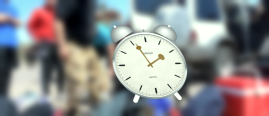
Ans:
1,56
